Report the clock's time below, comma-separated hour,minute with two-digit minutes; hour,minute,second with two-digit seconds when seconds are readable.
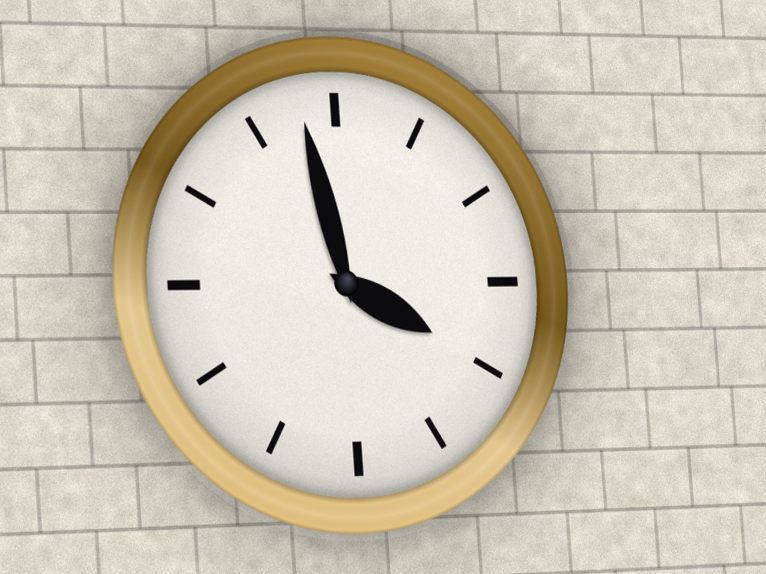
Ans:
3,58
